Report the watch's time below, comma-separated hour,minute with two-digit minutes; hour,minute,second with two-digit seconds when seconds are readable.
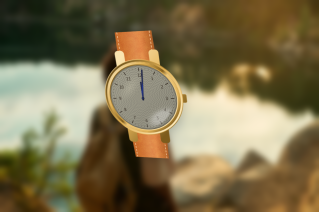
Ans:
12,01
